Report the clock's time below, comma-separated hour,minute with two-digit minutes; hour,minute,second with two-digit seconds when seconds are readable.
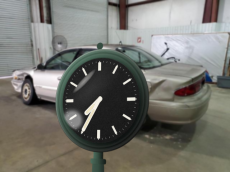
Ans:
7,35
